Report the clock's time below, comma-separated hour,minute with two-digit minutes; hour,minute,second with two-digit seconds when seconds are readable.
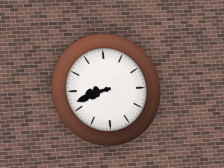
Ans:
8,42
